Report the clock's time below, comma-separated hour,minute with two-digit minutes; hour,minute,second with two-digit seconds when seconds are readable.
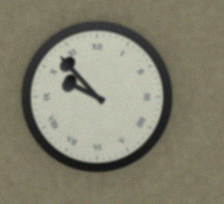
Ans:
9,53
